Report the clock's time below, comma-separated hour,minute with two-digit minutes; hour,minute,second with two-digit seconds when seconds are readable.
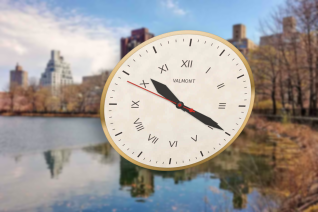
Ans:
10,19,49
